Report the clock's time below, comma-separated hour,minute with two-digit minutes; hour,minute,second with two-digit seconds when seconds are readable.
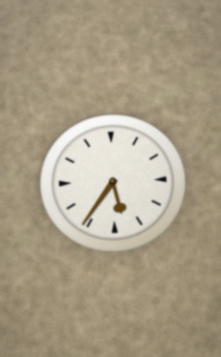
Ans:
5,36
